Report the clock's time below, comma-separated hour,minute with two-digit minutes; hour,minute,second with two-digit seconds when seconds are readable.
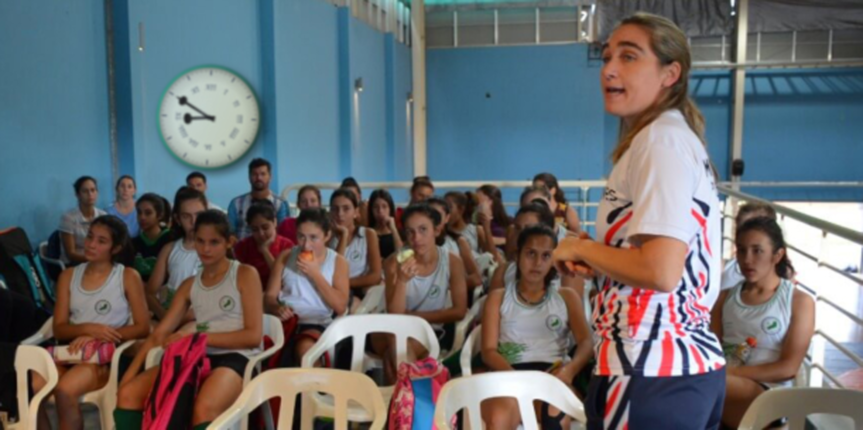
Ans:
8,50
